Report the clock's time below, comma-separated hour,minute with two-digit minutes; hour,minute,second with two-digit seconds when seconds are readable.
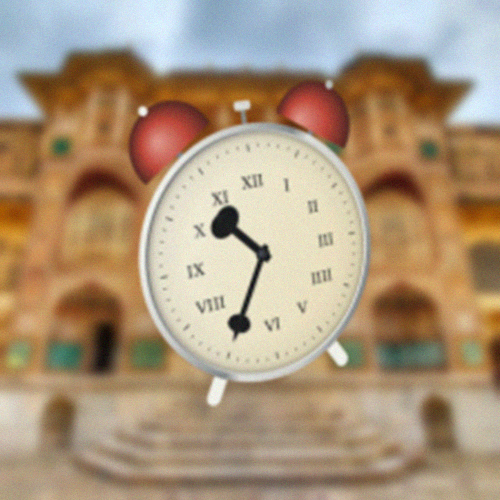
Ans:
10,35
